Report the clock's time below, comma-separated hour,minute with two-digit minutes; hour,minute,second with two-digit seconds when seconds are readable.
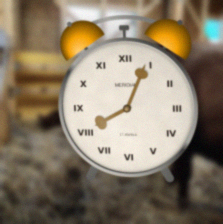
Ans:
8,04
